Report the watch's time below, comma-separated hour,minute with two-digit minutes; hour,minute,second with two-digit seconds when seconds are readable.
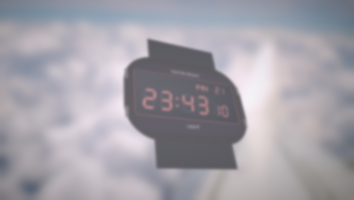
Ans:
23,43,10
